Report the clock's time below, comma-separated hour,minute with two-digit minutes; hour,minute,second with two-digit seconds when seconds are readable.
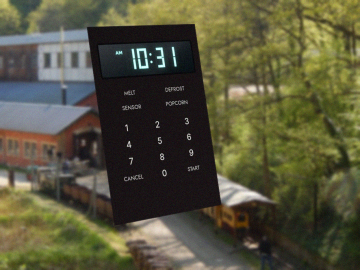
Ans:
10,31
